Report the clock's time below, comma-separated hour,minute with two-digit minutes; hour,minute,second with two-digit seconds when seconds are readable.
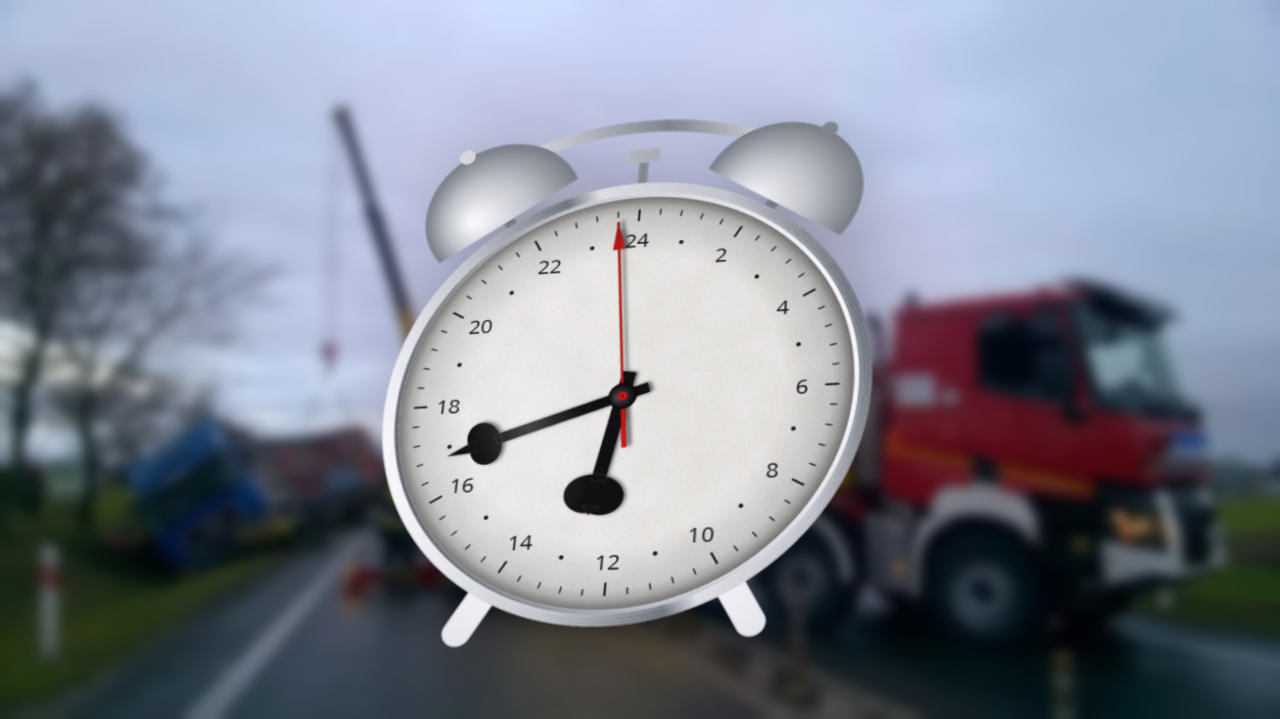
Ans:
12,41,59
